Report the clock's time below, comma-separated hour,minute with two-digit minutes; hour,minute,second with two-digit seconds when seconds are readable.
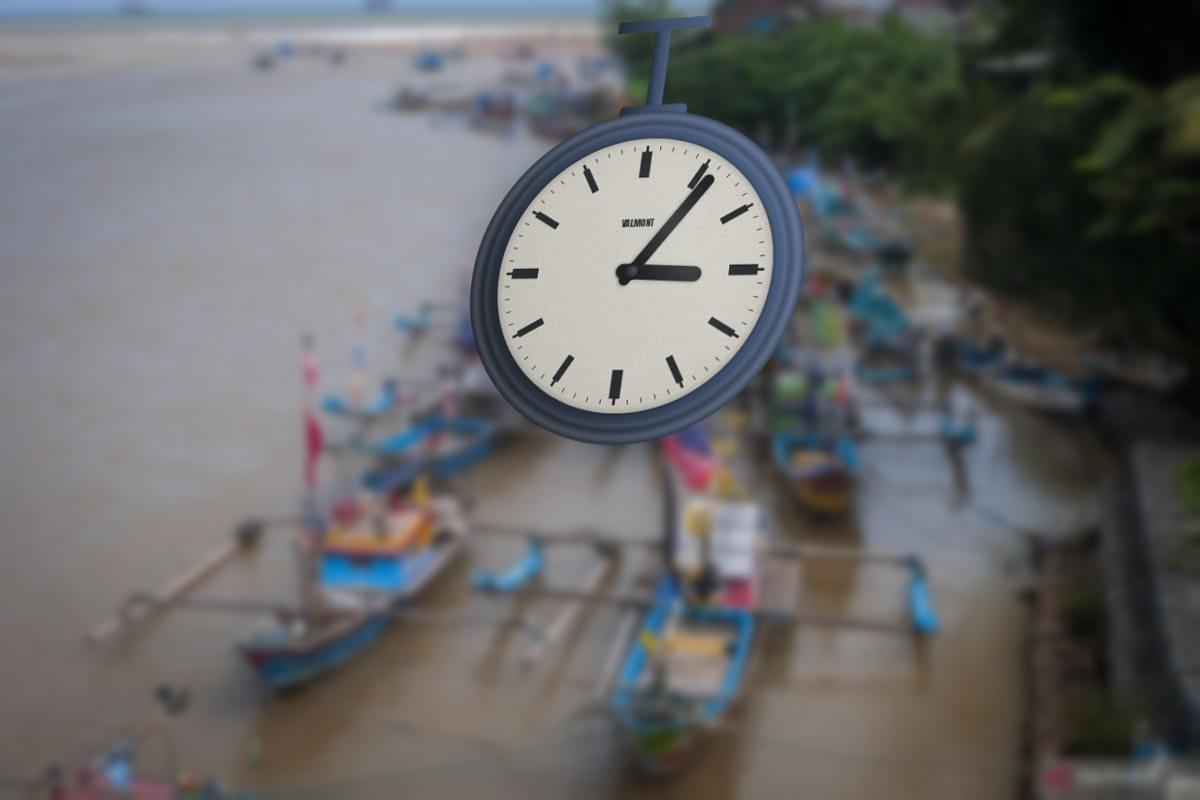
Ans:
3,06
